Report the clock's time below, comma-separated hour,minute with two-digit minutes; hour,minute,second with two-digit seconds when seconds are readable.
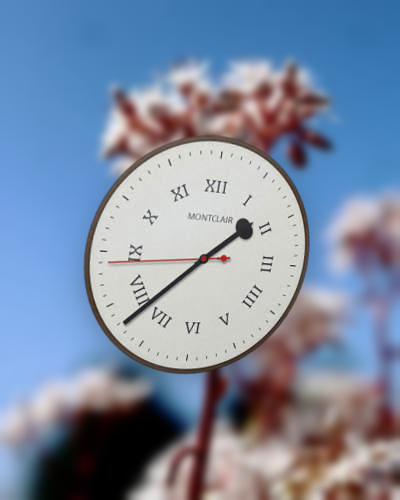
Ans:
1,37,44
